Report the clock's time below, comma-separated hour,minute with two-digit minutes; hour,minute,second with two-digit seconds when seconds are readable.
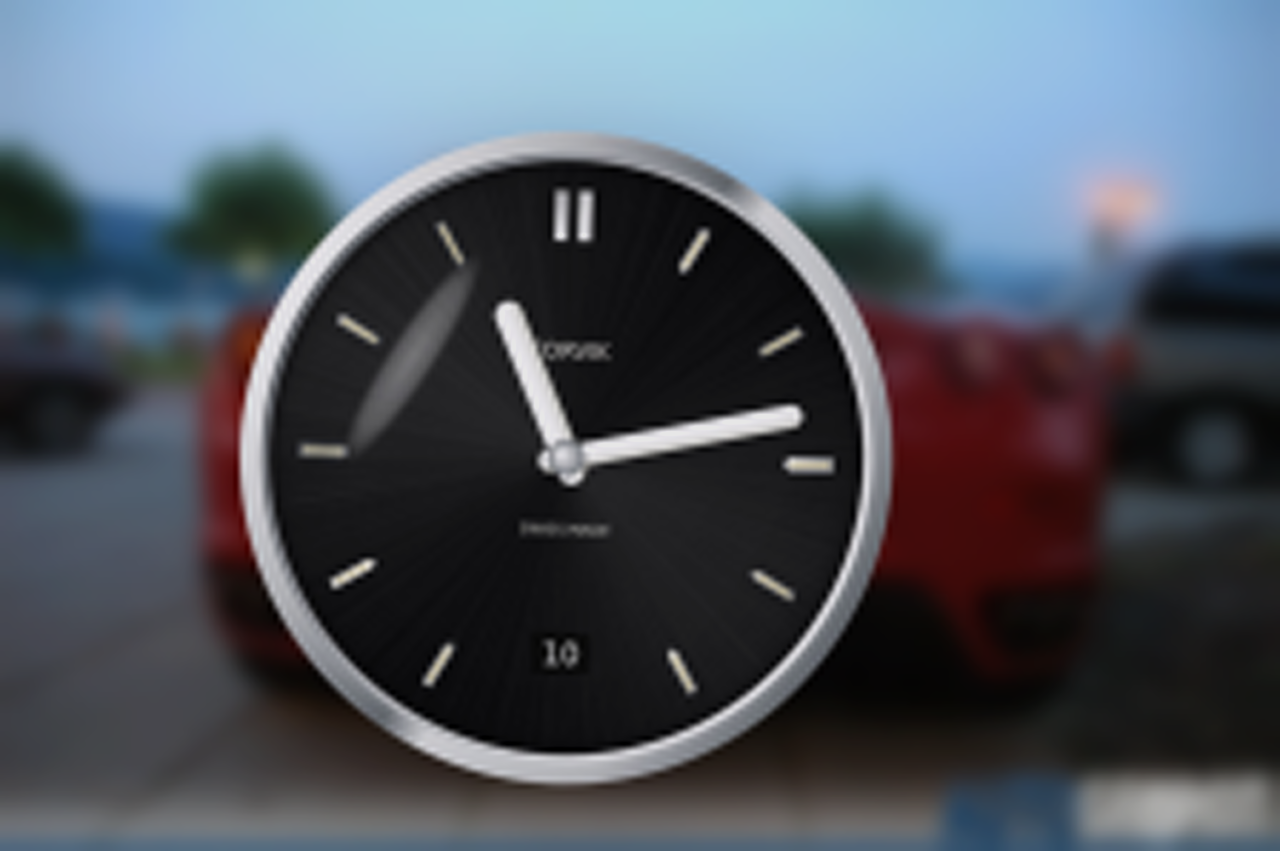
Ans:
11,13
